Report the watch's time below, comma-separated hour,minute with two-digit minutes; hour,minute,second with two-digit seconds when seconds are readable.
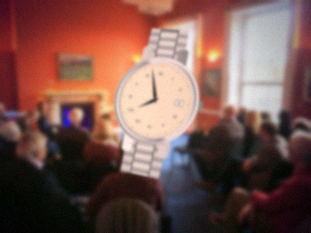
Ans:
7,57
